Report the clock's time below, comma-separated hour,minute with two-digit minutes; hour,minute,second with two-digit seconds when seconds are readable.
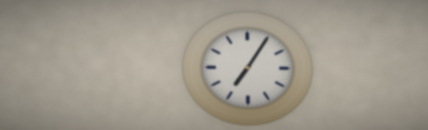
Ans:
7,05
